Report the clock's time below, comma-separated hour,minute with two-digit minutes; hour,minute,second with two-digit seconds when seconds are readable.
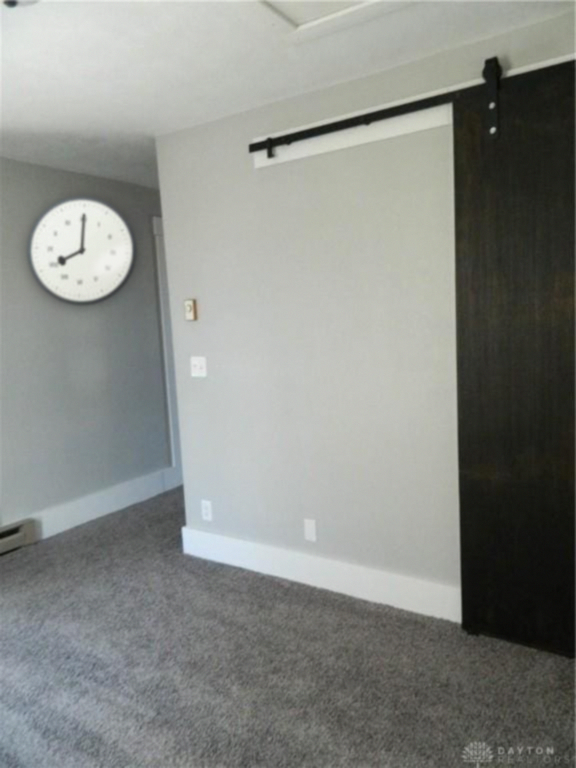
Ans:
8,00
